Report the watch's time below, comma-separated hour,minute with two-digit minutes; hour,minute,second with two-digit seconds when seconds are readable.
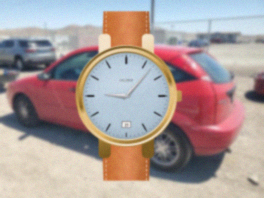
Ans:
9,07
